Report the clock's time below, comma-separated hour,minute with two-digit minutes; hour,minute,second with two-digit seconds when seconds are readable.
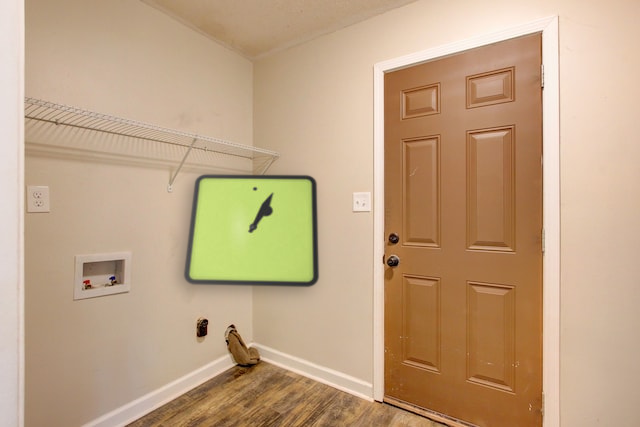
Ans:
1,04
